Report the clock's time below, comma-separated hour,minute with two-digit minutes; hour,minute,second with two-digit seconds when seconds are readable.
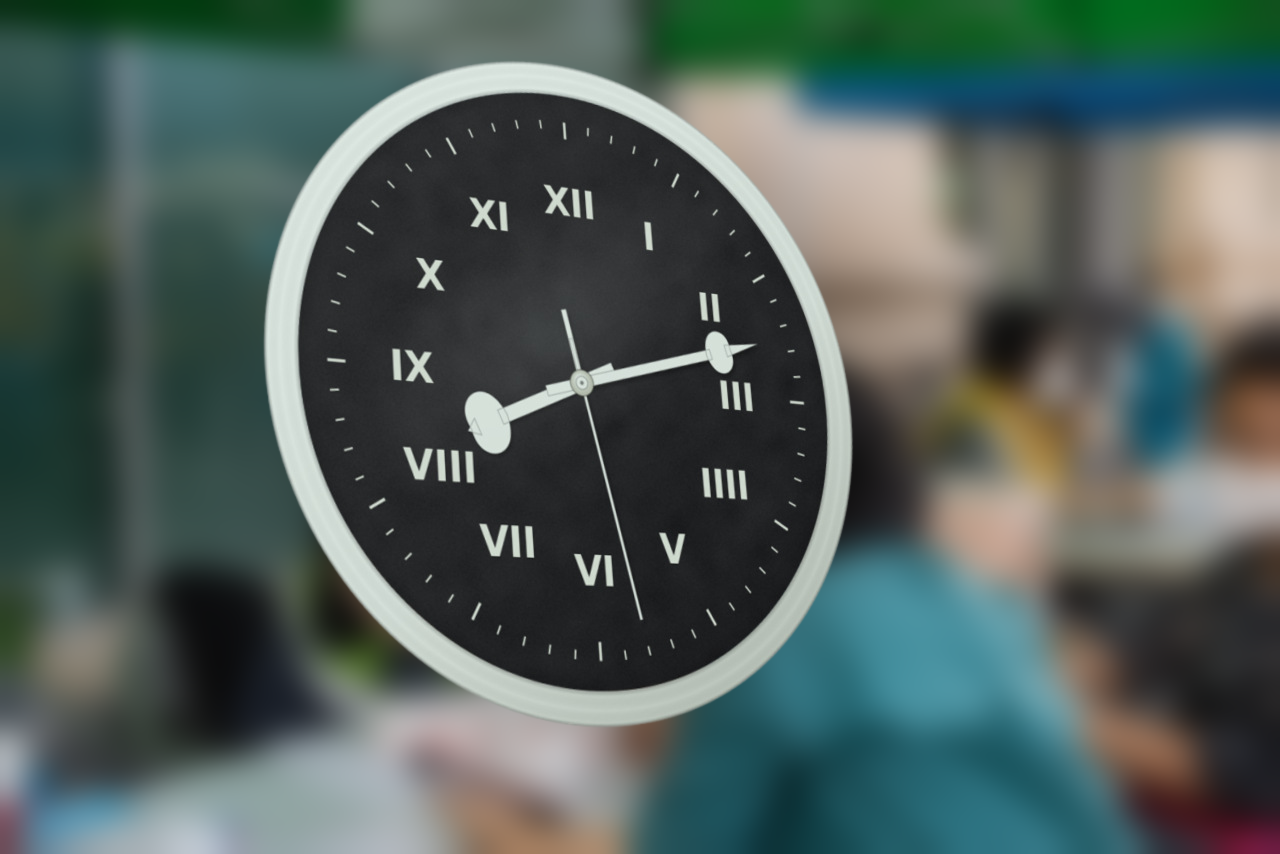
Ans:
8,12,28
